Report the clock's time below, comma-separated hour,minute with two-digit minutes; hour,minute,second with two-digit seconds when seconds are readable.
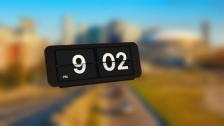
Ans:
9,02
